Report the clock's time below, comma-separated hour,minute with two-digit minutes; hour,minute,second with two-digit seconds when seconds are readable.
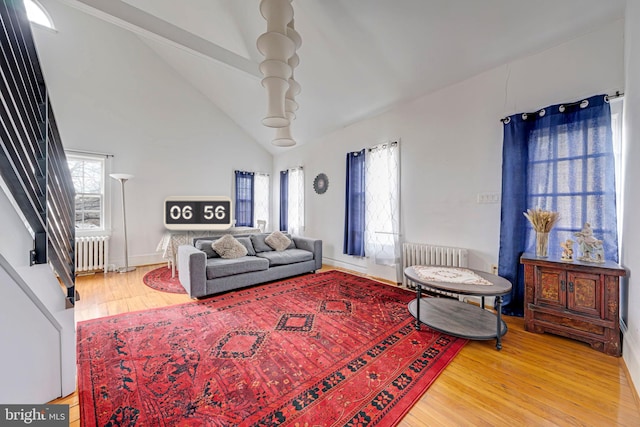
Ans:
6,56
